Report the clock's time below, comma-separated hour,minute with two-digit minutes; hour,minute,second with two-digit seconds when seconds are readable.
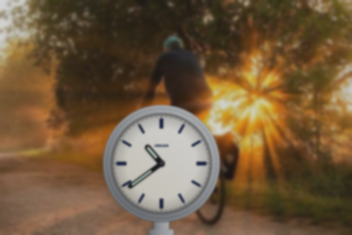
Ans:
10,39
